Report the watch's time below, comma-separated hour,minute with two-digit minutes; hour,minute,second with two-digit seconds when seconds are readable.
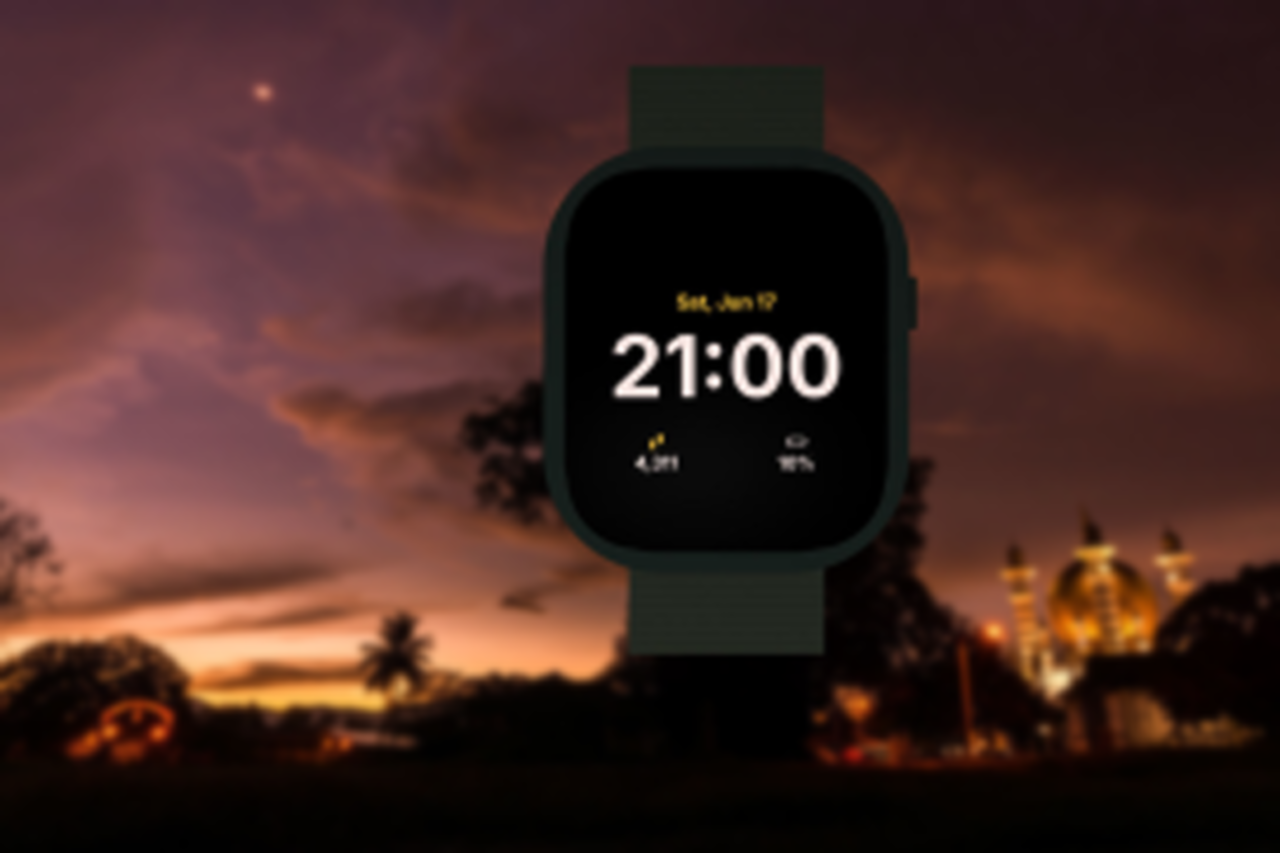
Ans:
21,00
